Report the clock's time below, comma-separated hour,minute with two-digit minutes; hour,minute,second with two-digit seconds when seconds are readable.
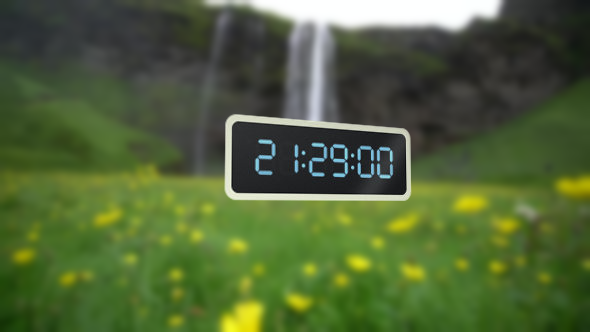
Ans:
21,29,00
